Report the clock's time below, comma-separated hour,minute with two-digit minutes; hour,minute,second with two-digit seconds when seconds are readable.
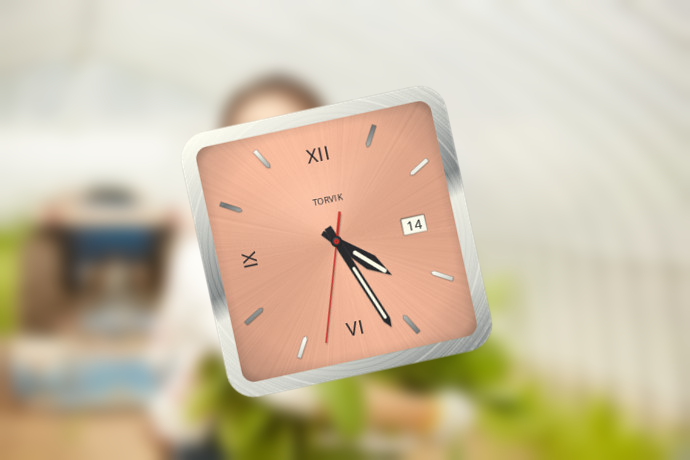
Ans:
4,26,33
